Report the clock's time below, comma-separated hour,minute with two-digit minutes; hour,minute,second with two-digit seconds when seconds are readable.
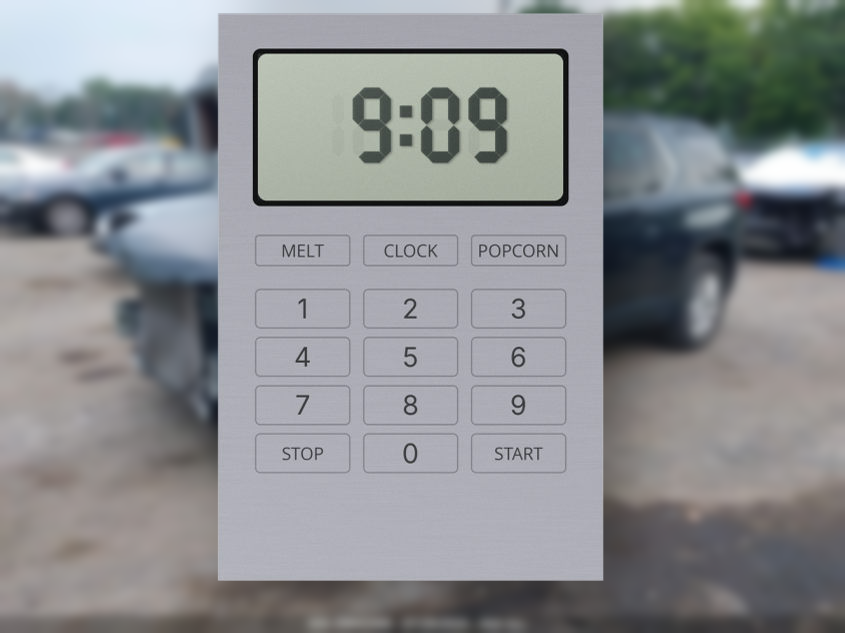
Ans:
9,09
